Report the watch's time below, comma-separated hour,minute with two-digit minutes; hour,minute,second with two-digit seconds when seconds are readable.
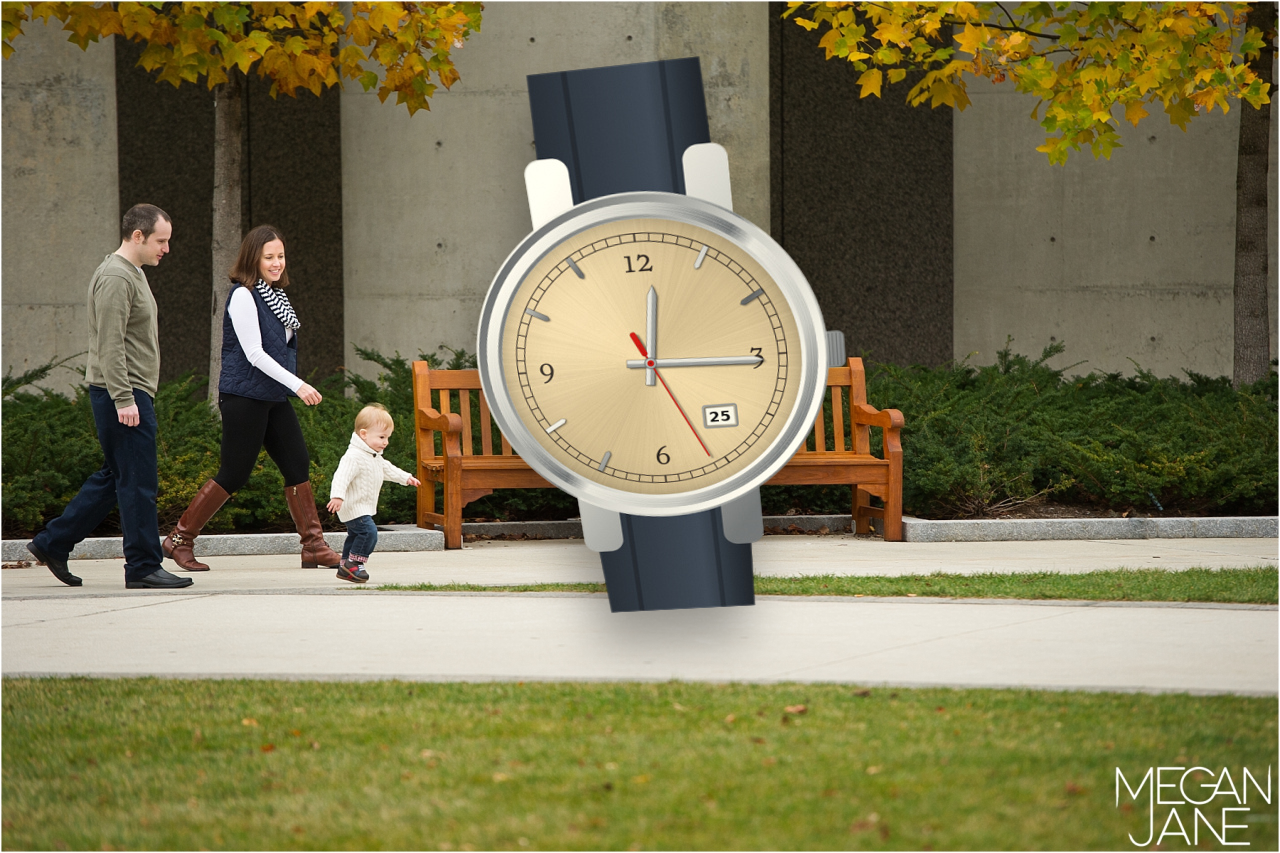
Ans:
12,15,26
